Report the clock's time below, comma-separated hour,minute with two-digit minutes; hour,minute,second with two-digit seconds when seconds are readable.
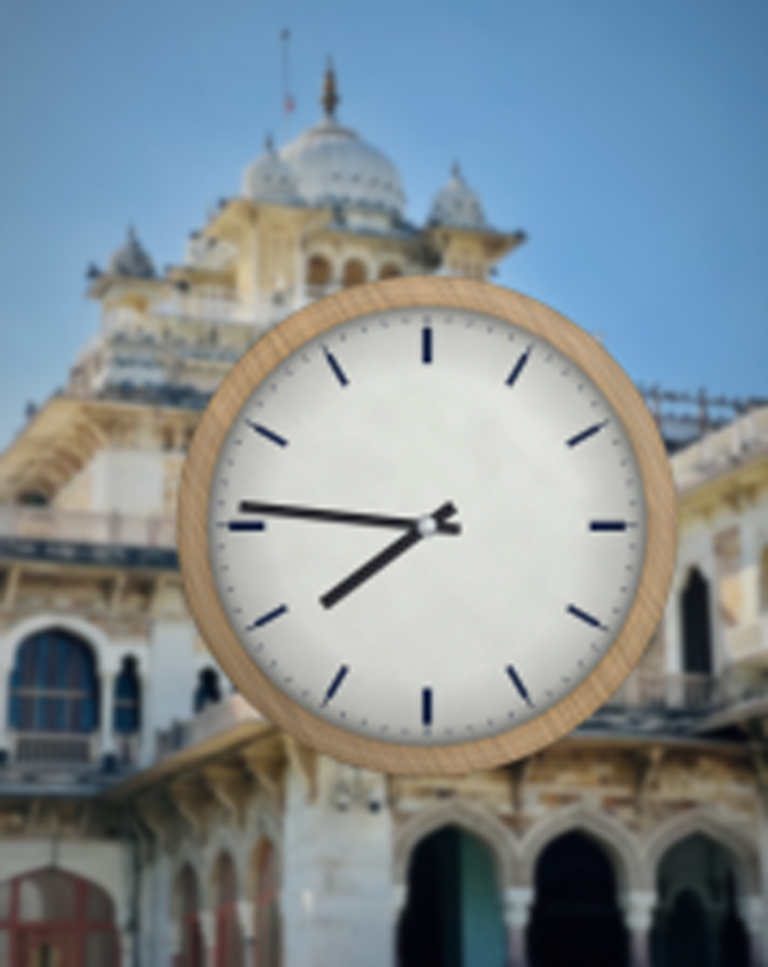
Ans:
7,46
